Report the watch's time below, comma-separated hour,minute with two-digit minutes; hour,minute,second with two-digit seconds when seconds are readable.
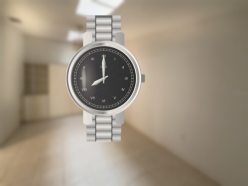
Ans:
8,00
